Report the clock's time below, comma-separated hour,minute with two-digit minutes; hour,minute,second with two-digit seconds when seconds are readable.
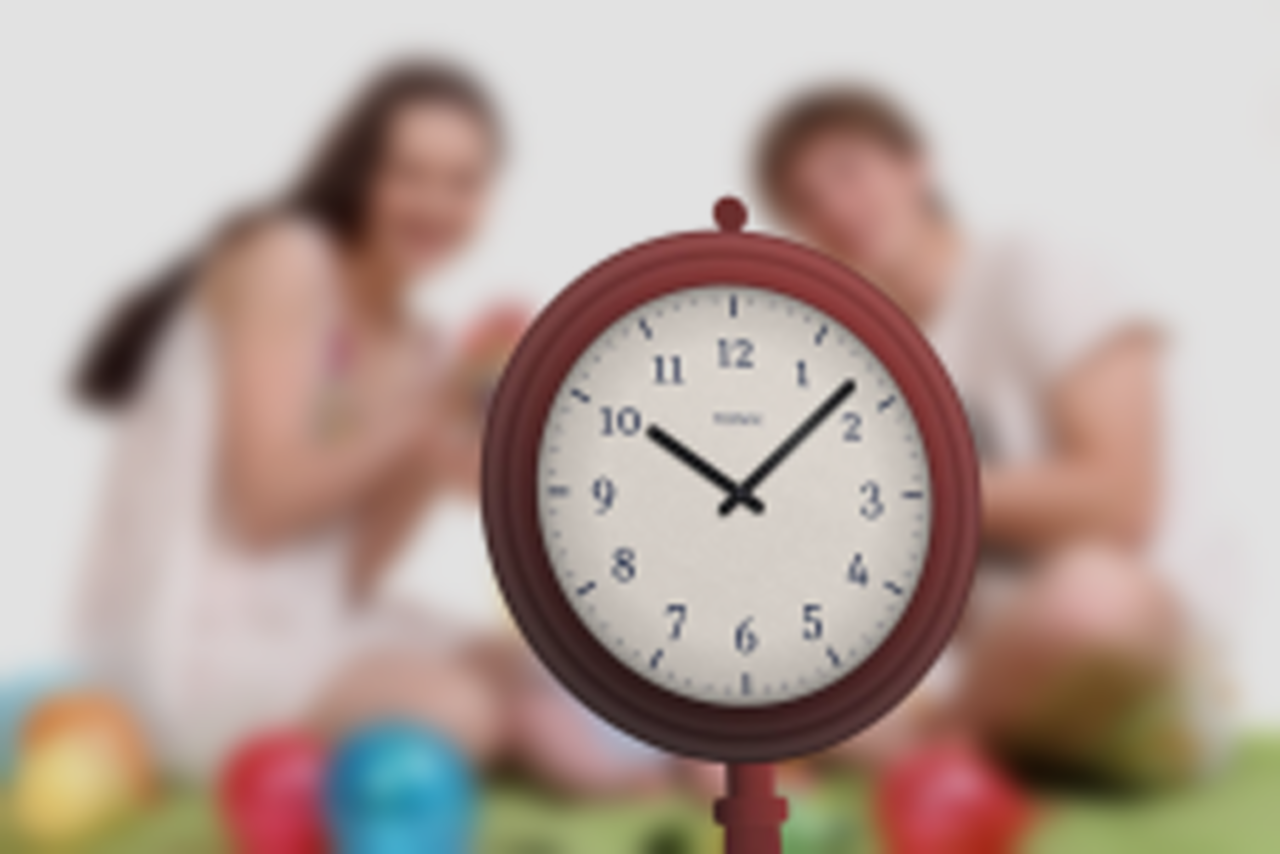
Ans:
10,08
